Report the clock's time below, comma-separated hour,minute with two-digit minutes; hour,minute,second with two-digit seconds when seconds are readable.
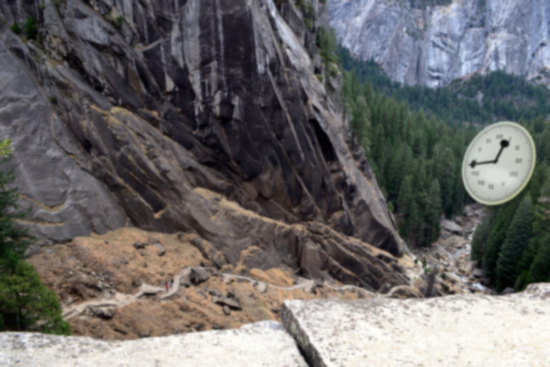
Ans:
12,44
